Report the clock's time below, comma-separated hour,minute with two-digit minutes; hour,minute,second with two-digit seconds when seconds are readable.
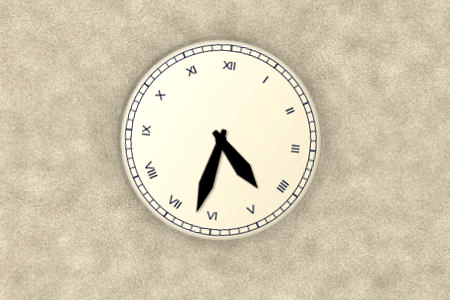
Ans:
4,32
